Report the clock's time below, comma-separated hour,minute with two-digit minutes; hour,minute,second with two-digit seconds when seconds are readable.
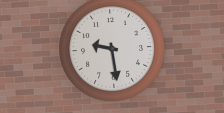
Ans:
9,29
